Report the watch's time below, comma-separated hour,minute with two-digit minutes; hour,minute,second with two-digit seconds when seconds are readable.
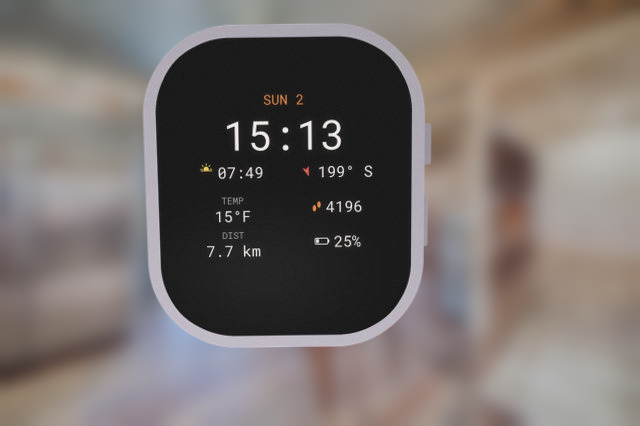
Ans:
15,13
